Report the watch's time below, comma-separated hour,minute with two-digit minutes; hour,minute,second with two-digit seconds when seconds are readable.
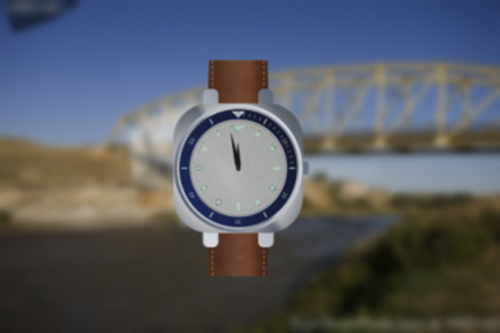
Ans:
11,58
